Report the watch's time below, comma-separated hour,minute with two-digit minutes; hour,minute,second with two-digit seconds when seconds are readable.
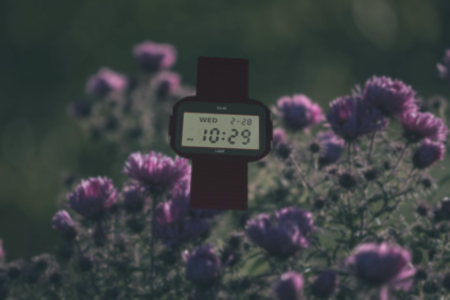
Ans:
10,29
